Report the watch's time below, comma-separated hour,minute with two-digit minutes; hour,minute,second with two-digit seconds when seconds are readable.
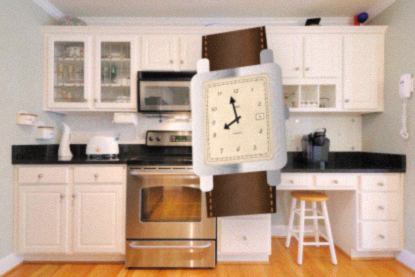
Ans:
7,58
